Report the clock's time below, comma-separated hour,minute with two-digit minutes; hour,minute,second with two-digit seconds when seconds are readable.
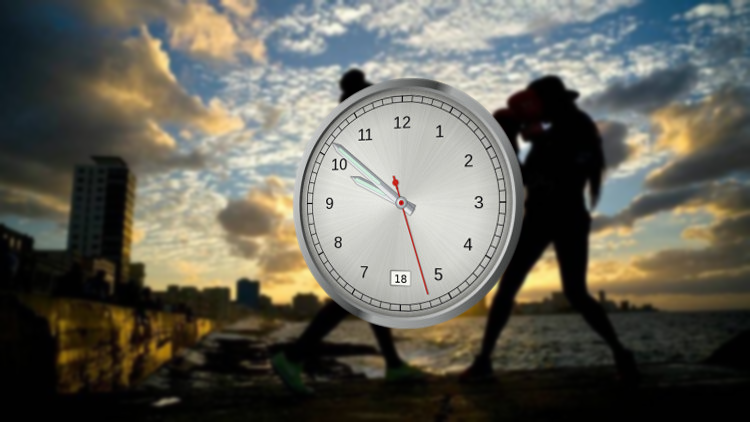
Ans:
9,51,27
